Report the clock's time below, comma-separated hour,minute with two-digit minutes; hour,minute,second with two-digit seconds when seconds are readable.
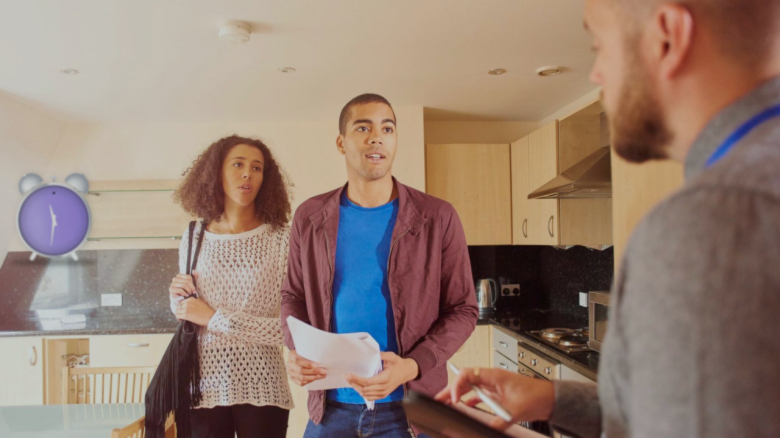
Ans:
11,31
